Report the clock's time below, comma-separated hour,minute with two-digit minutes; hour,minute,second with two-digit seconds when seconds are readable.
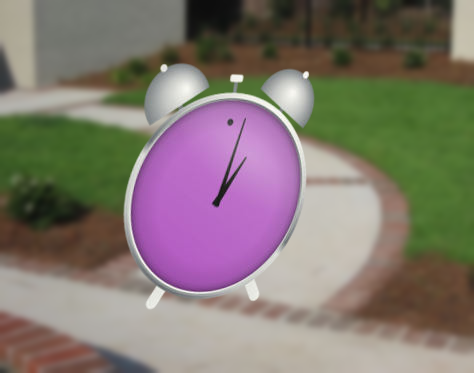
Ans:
1,02
